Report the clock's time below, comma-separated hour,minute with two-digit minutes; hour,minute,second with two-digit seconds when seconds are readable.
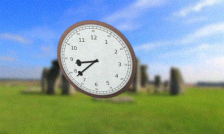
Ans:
8,38
